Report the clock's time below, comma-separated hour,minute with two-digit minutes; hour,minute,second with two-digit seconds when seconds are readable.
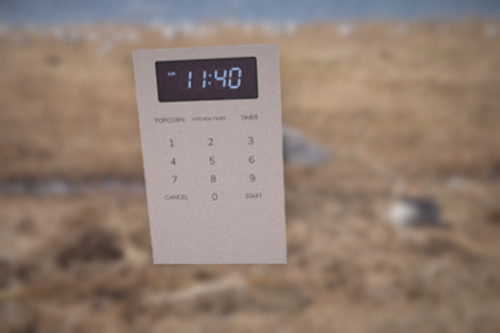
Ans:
11,40
